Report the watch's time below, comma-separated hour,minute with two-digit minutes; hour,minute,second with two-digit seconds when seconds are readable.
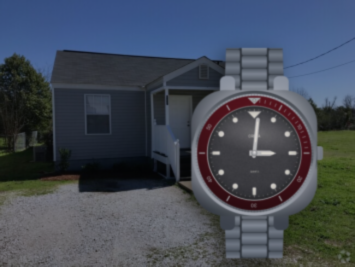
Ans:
3,01
